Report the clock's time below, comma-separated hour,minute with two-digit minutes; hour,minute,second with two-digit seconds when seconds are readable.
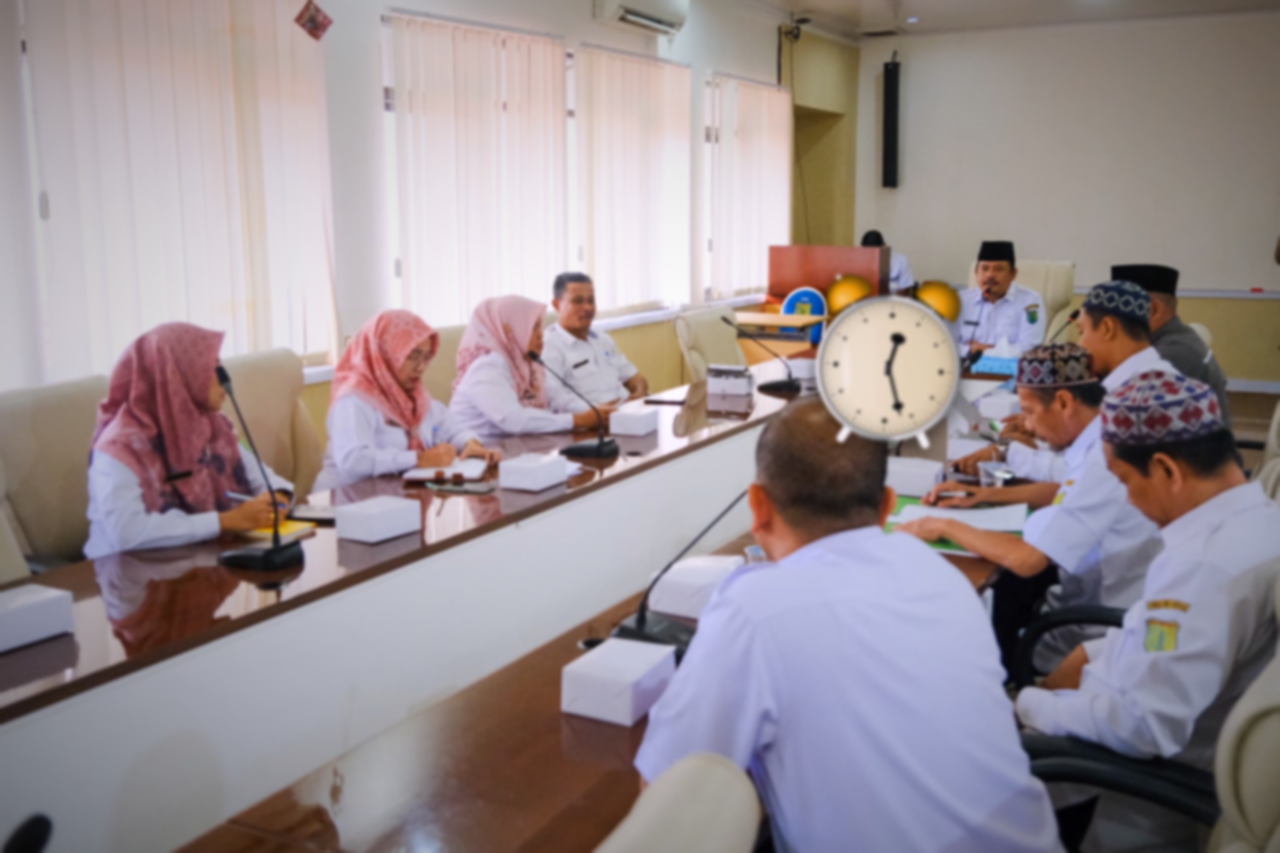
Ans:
12,27
